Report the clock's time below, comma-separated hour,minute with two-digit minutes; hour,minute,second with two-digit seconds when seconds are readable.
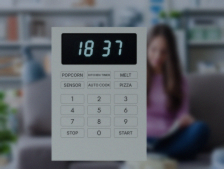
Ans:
18,37
